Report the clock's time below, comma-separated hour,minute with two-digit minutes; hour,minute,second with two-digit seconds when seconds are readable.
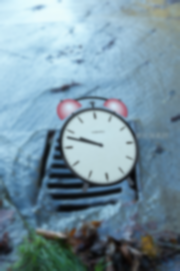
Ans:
9,48
